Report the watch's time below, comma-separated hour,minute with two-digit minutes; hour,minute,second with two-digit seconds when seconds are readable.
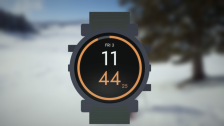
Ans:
11,44
